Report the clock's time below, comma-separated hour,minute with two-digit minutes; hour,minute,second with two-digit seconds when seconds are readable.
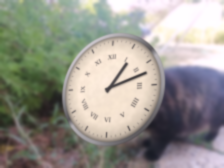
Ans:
1,12
